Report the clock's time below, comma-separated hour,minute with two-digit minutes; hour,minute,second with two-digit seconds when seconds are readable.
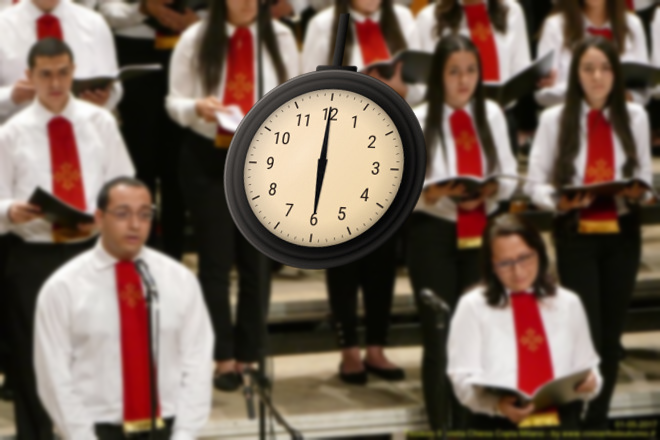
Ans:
6,00
